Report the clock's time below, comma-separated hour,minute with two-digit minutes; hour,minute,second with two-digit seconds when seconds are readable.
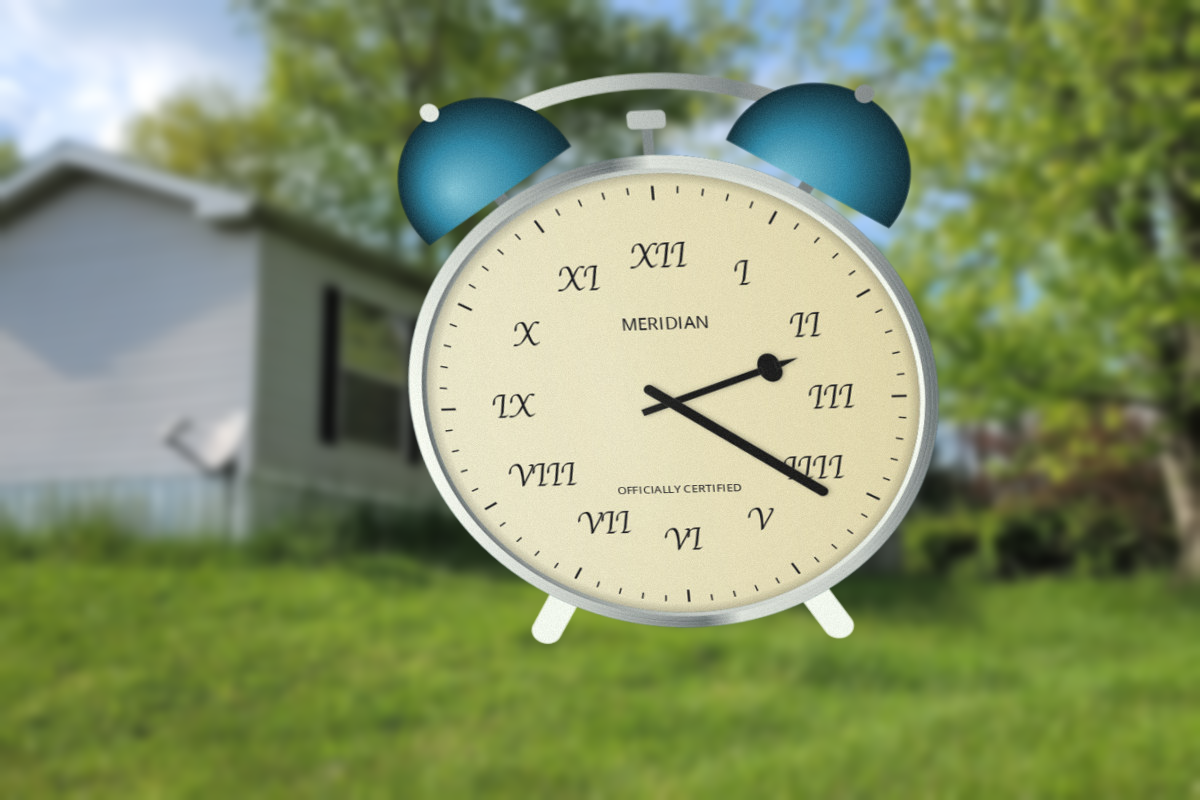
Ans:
2,21
